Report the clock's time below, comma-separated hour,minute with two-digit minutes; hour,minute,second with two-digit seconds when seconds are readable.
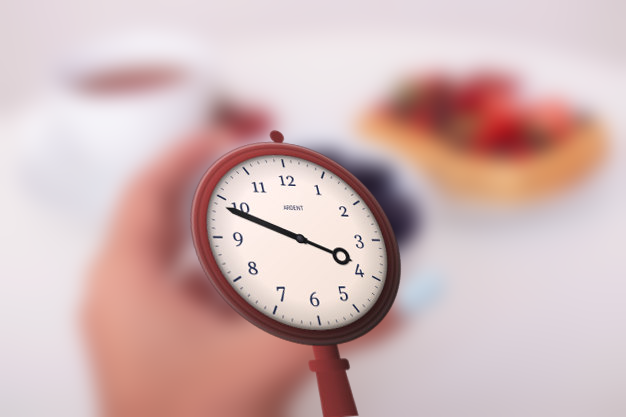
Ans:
3,49
